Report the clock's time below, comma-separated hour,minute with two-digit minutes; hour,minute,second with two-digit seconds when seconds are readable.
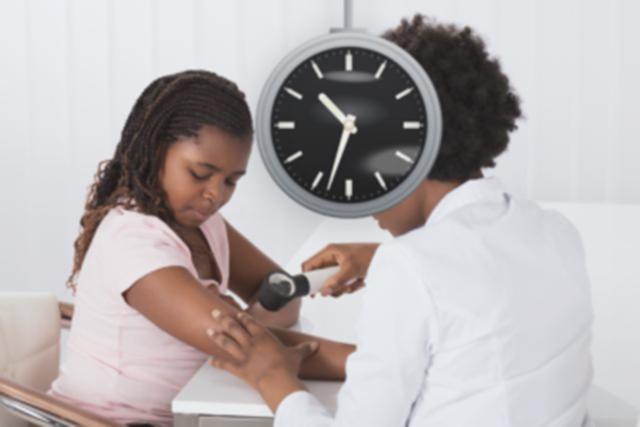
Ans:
10,33
